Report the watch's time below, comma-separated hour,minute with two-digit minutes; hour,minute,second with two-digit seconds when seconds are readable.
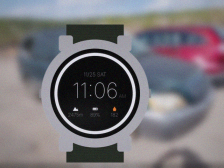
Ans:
11,06
